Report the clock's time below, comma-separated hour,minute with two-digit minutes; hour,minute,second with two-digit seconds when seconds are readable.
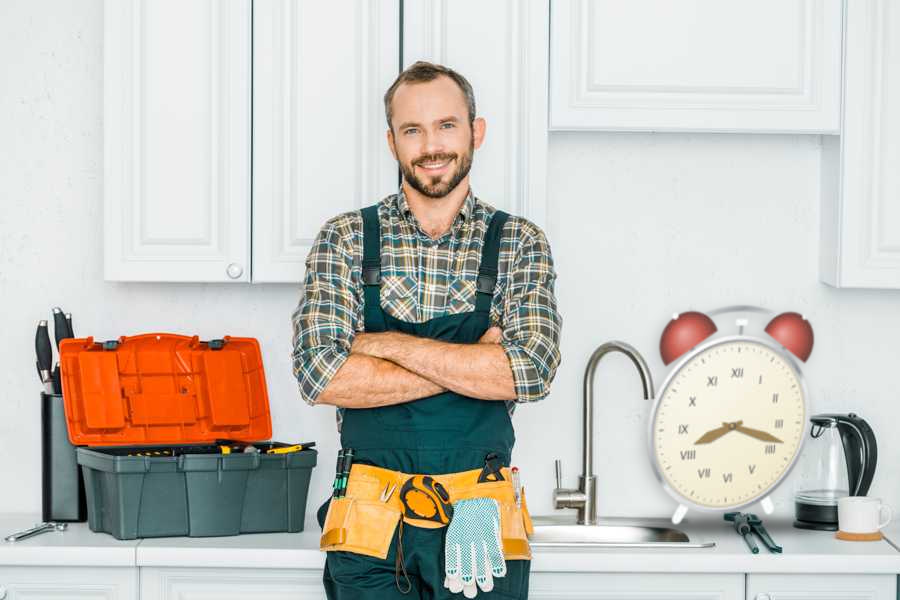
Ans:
8,18
